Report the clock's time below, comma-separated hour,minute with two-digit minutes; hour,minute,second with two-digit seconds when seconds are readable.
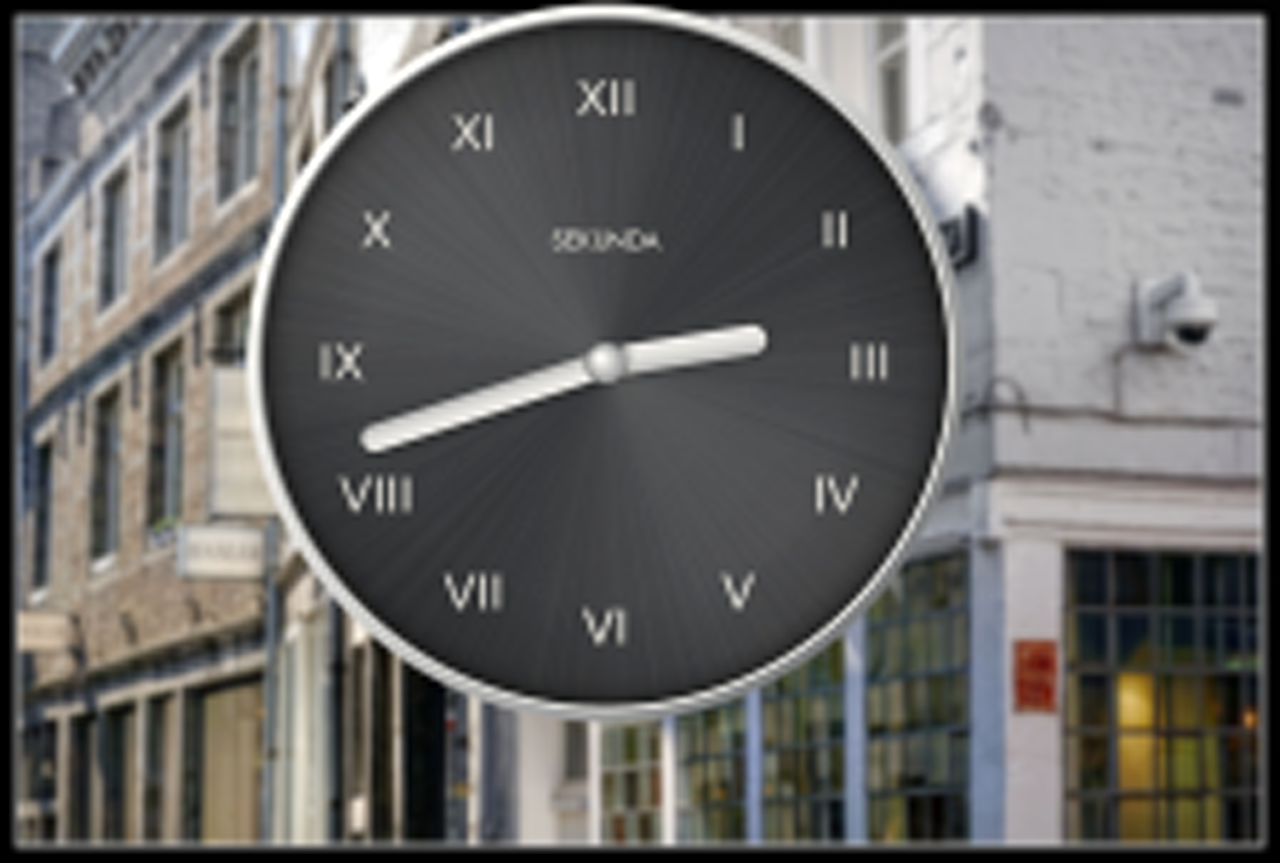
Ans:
2,42
